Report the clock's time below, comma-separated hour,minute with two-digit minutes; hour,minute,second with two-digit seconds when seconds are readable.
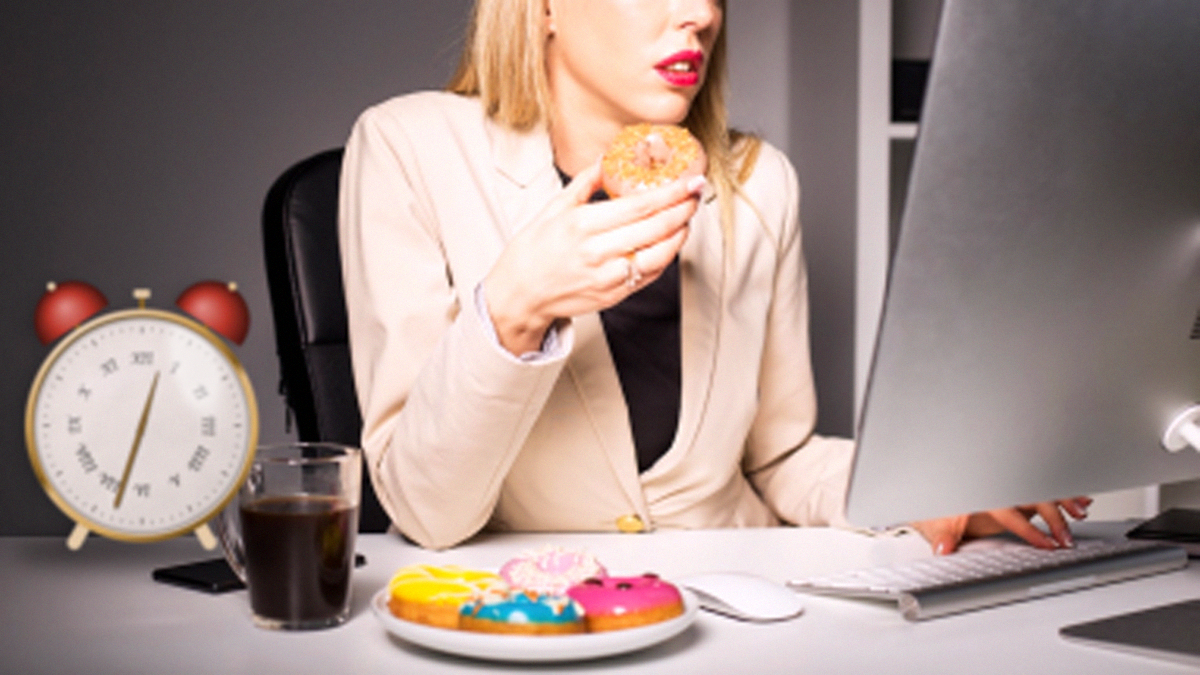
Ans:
12,33
